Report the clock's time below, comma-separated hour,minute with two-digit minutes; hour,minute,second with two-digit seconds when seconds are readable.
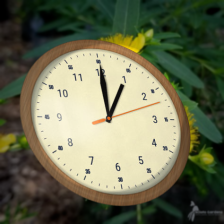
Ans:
1,00,12
